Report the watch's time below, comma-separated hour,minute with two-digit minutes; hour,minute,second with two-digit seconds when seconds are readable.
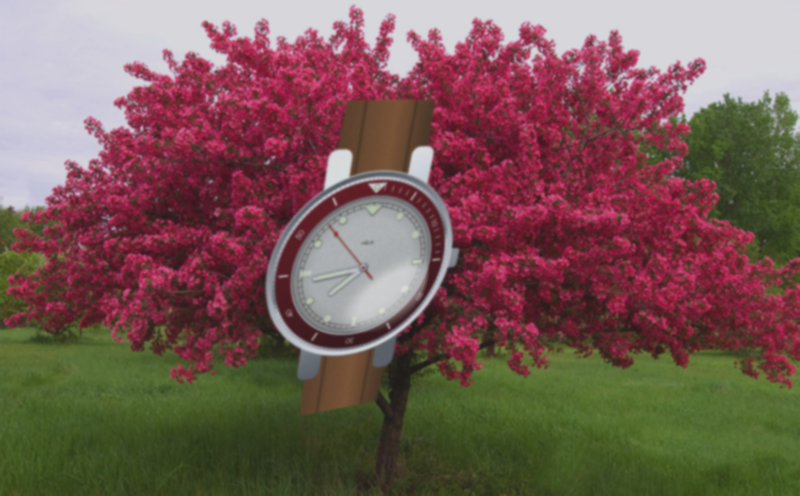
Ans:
7,43,53
